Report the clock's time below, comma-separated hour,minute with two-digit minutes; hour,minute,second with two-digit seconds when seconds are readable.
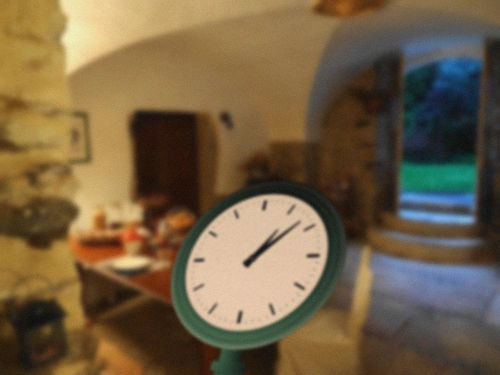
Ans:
1,08
